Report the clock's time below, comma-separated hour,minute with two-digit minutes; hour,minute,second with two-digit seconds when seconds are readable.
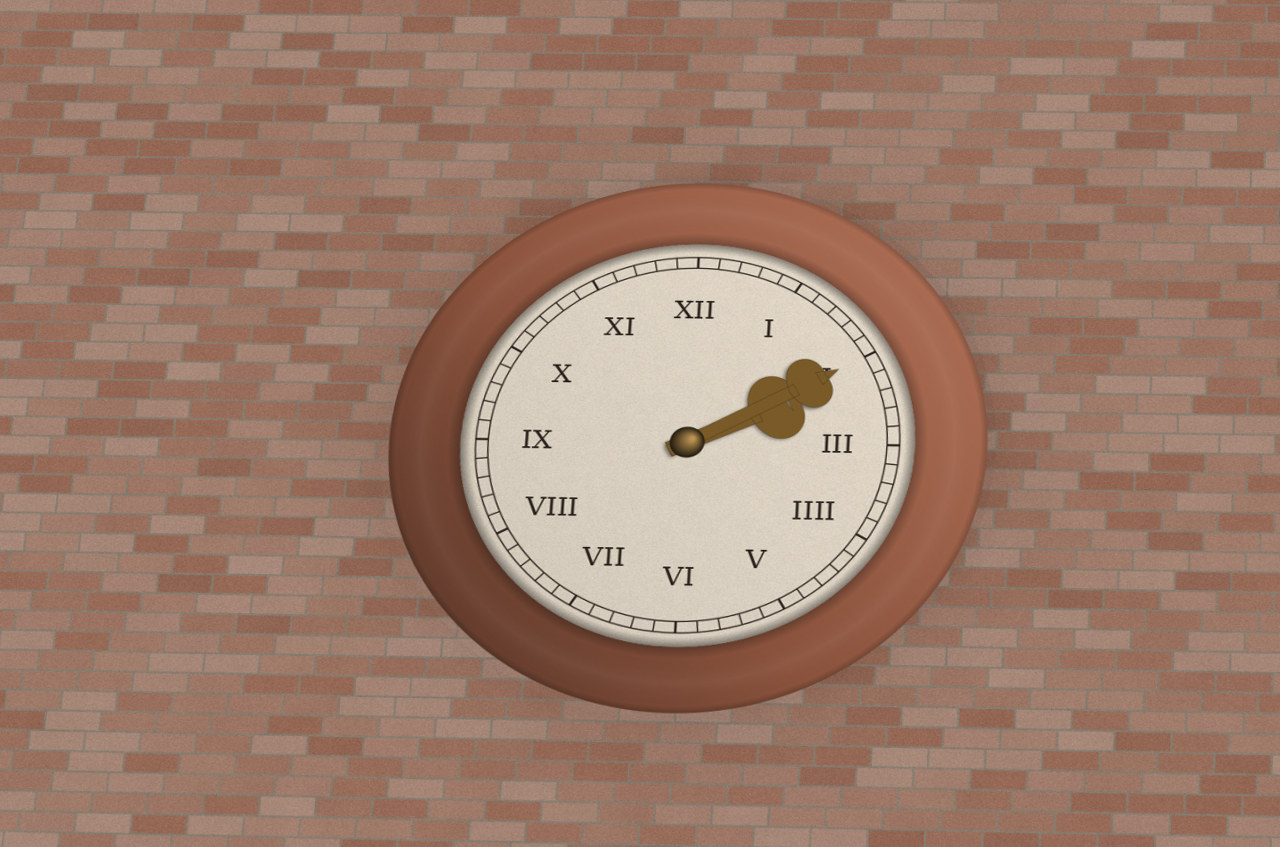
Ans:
2,10
